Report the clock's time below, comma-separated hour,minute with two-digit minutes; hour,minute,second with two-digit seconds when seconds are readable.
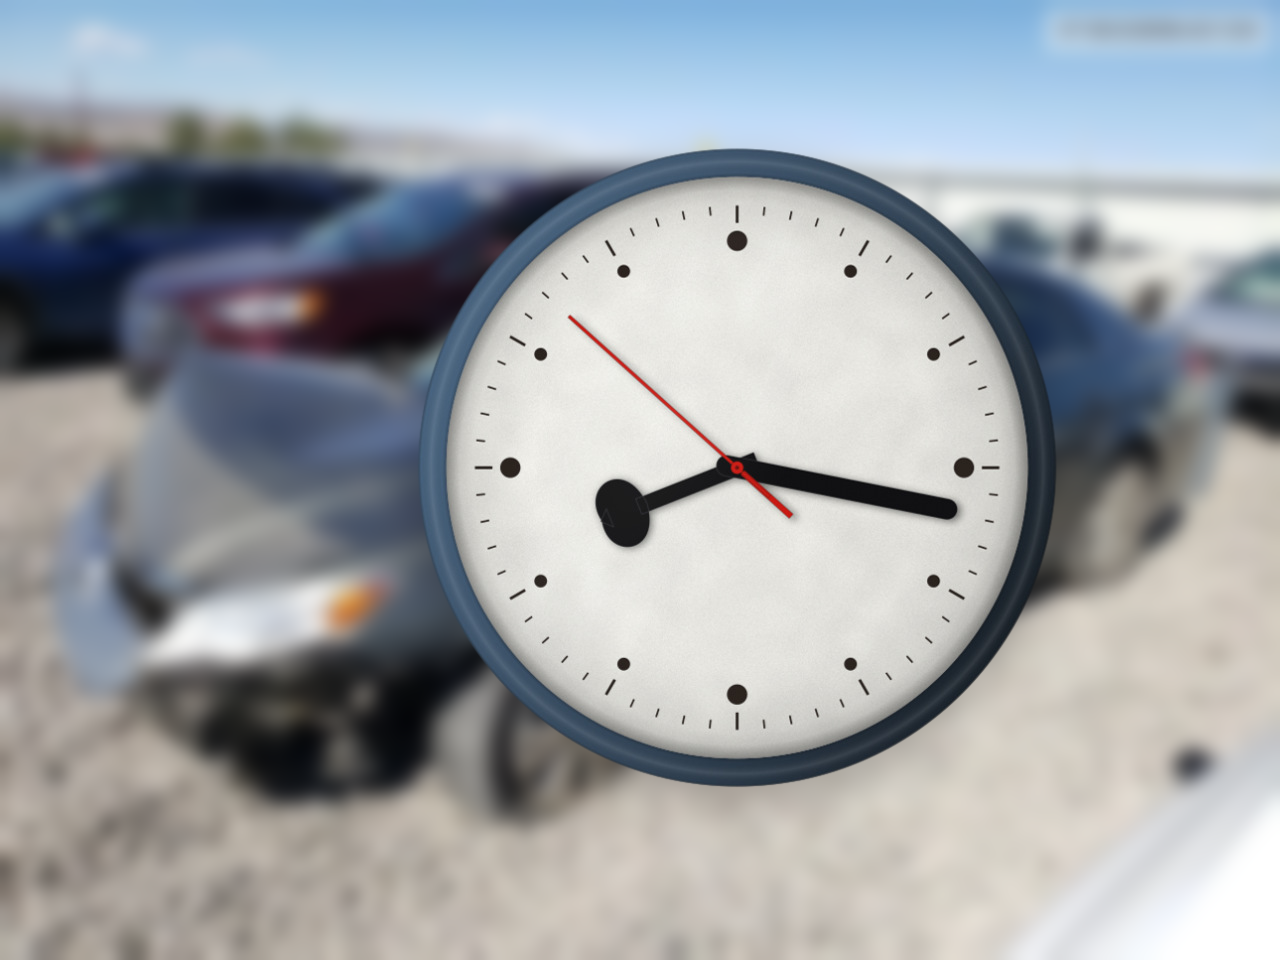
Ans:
8,16,52
